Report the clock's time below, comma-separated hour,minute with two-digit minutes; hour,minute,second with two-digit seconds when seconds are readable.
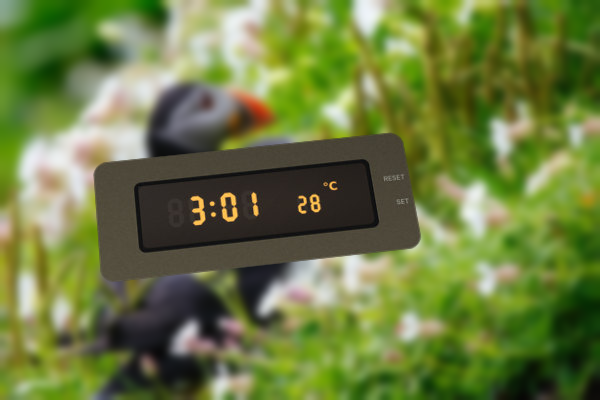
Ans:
3,01
